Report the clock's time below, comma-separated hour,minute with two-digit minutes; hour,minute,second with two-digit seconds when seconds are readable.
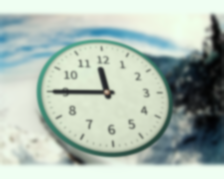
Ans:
11,45
